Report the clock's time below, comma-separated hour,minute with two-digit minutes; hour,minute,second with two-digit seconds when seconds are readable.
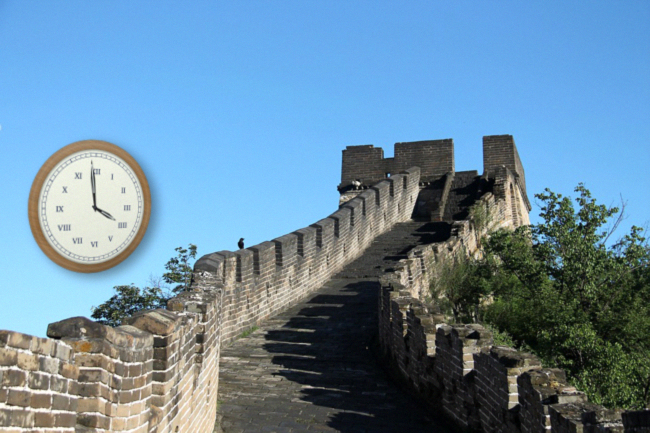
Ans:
3,59
